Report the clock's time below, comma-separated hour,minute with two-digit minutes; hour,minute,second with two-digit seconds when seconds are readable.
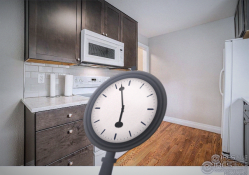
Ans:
5,57
